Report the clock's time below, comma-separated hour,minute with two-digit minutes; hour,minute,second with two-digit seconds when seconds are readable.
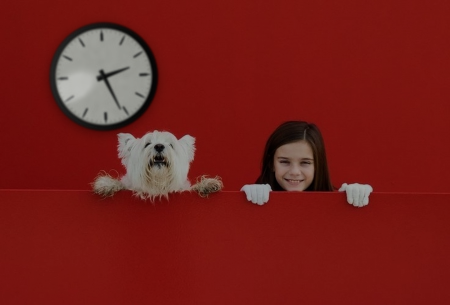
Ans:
2,26
